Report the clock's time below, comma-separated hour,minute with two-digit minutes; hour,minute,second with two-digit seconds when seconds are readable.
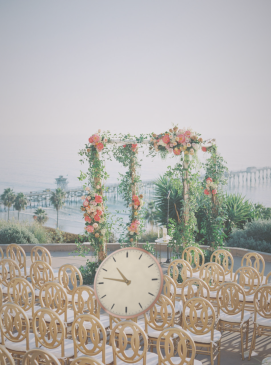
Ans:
10,47
